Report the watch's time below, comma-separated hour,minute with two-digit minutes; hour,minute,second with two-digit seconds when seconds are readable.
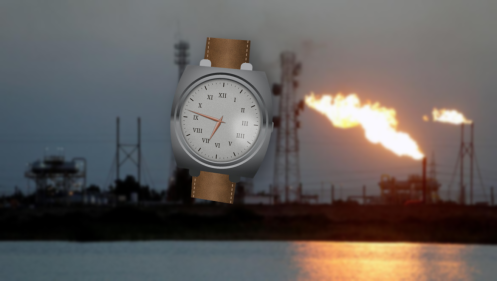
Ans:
6,47
